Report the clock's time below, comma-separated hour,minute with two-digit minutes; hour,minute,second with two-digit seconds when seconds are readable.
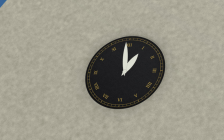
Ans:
12,59
